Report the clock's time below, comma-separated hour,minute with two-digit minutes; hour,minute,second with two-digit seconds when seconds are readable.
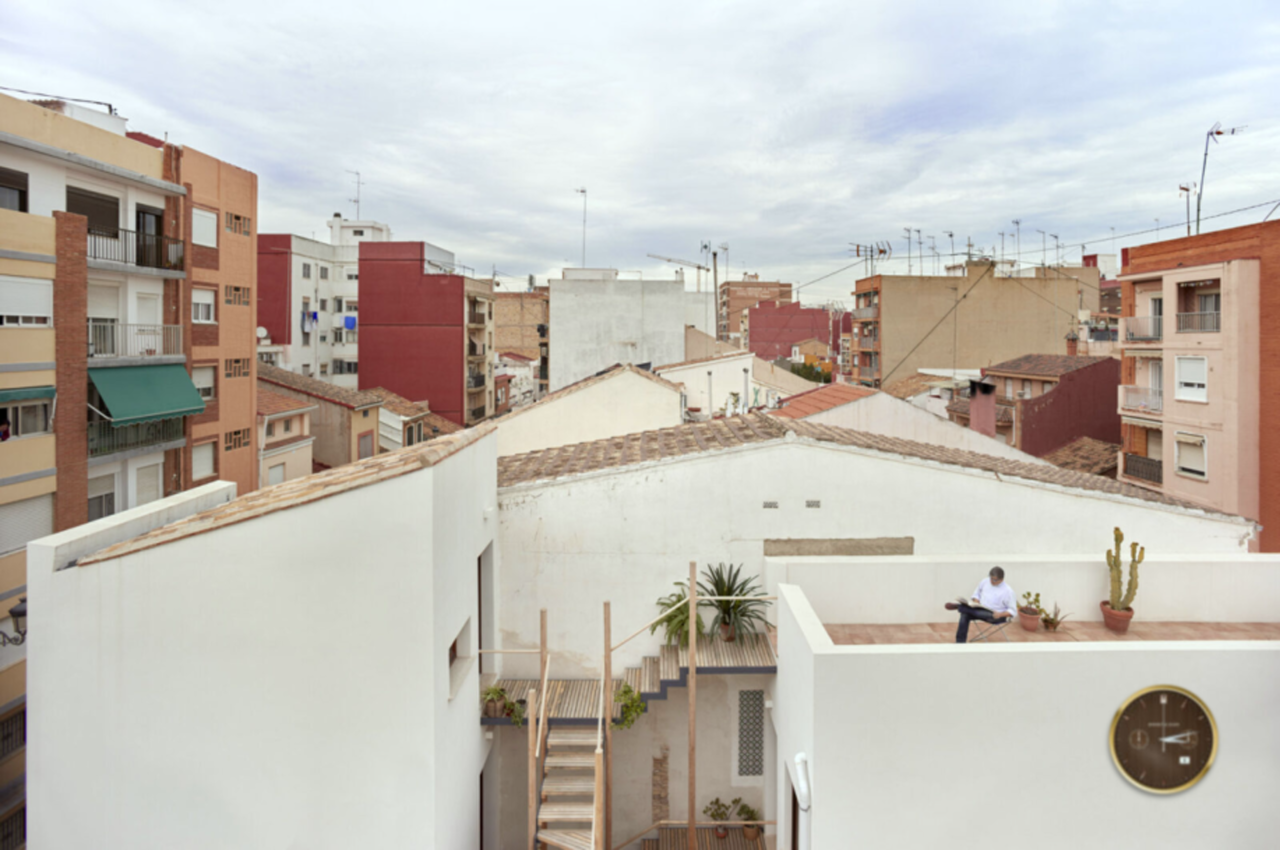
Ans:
3,13
